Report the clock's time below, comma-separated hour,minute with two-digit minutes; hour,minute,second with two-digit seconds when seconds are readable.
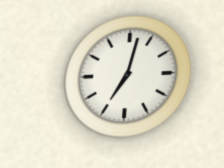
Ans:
7,02
